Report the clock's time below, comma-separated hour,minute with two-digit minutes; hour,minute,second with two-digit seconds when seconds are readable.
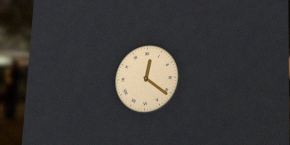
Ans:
12,21
